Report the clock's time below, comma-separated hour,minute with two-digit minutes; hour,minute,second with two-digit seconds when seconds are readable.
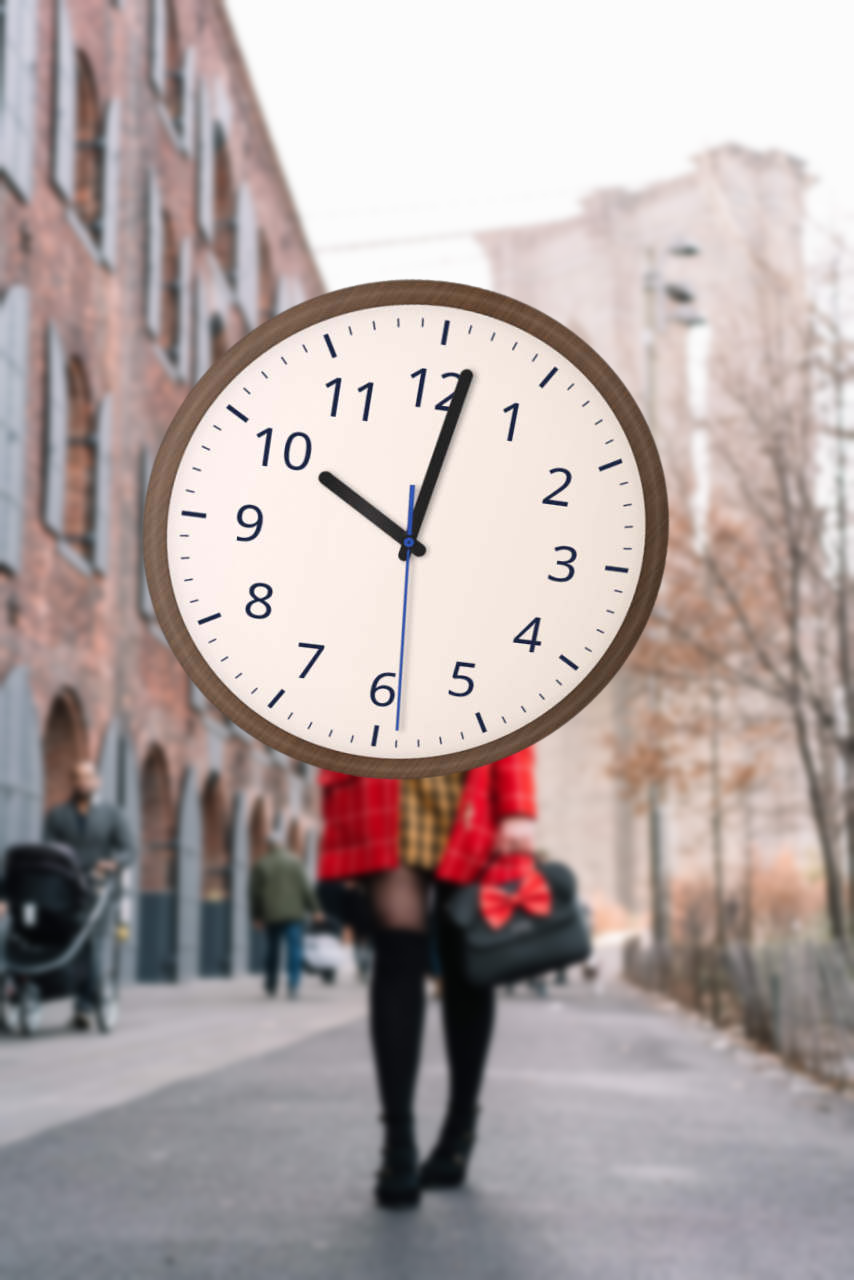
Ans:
10,01,29
